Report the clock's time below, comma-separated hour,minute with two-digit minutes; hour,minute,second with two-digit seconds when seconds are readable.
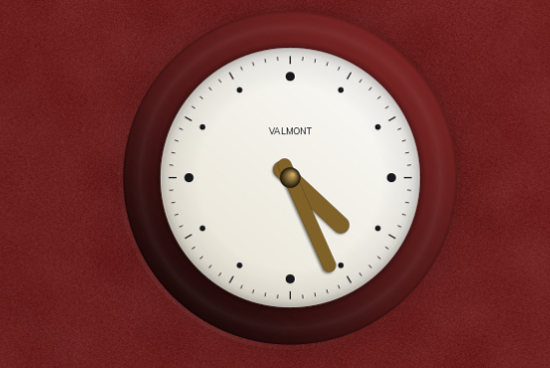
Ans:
4,26
